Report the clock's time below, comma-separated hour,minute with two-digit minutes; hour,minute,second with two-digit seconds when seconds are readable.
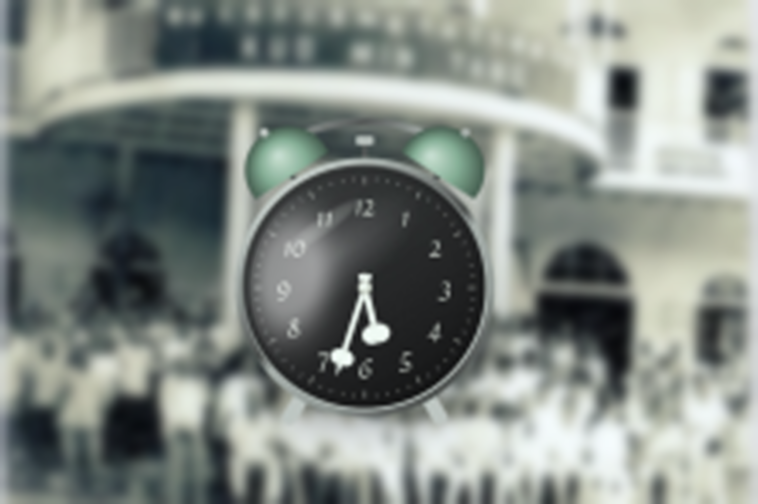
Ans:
5,33
